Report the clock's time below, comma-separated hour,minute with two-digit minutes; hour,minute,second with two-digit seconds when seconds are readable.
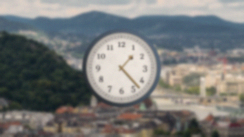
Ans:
1,23
